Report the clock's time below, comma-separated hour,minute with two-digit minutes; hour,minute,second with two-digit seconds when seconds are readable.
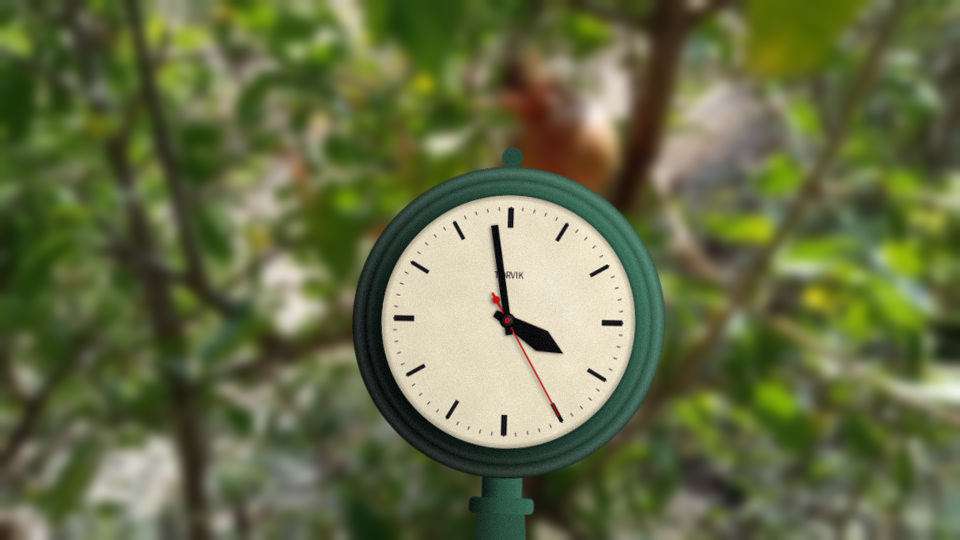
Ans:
3,58,25
